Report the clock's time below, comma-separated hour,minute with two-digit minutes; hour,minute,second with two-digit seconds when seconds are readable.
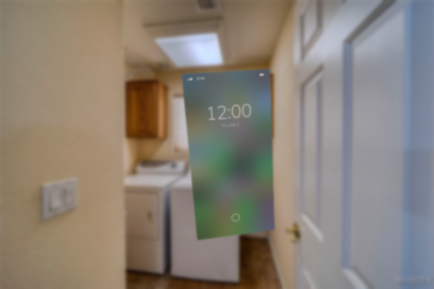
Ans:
12,00
